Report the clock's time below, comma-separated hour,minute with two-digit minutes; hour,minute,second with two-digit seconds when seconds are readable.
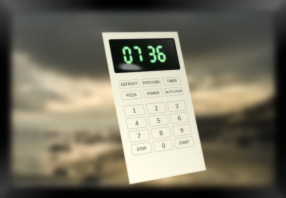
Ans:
7,36
